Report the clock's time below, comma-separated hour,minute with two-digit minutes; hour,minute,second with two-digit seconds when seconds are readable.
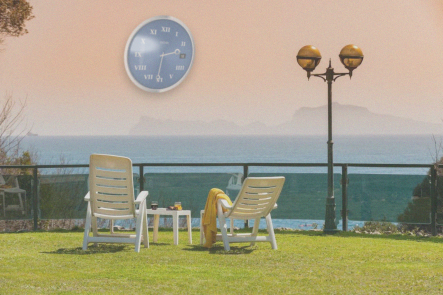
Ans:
2,31
